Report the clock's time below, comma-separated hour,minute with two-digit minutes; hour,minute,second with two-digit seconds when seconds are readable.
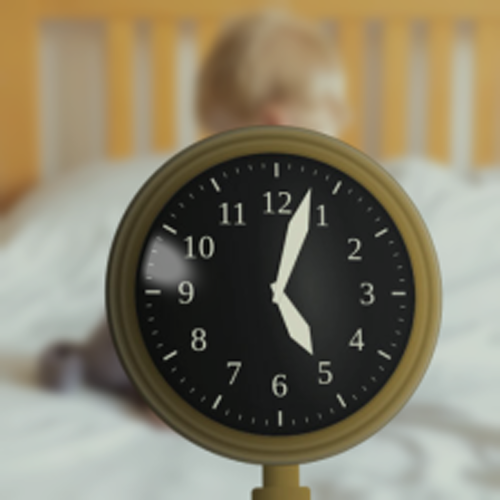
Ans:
5,03
